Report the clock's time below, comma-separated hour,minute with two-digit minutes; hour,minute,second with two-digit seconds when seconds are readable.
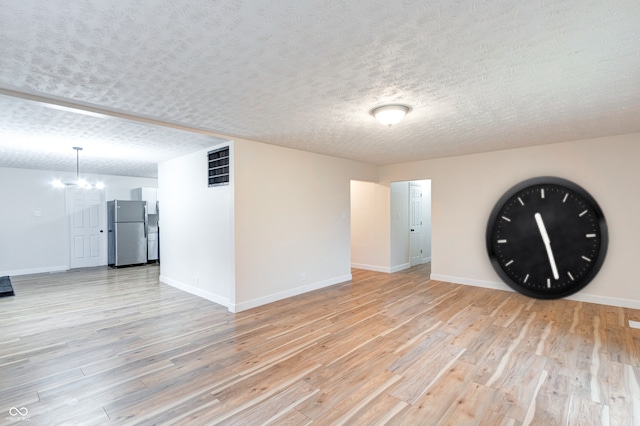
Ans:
11,28
